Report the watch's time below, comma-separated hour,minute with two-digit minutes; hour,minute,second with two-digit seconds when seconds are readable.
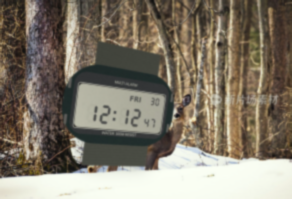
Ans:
12,12
